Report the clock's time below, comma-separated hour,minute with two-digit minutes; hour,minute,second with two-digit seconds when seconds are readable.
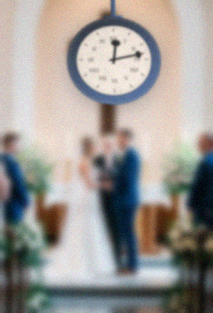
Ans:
12,13
